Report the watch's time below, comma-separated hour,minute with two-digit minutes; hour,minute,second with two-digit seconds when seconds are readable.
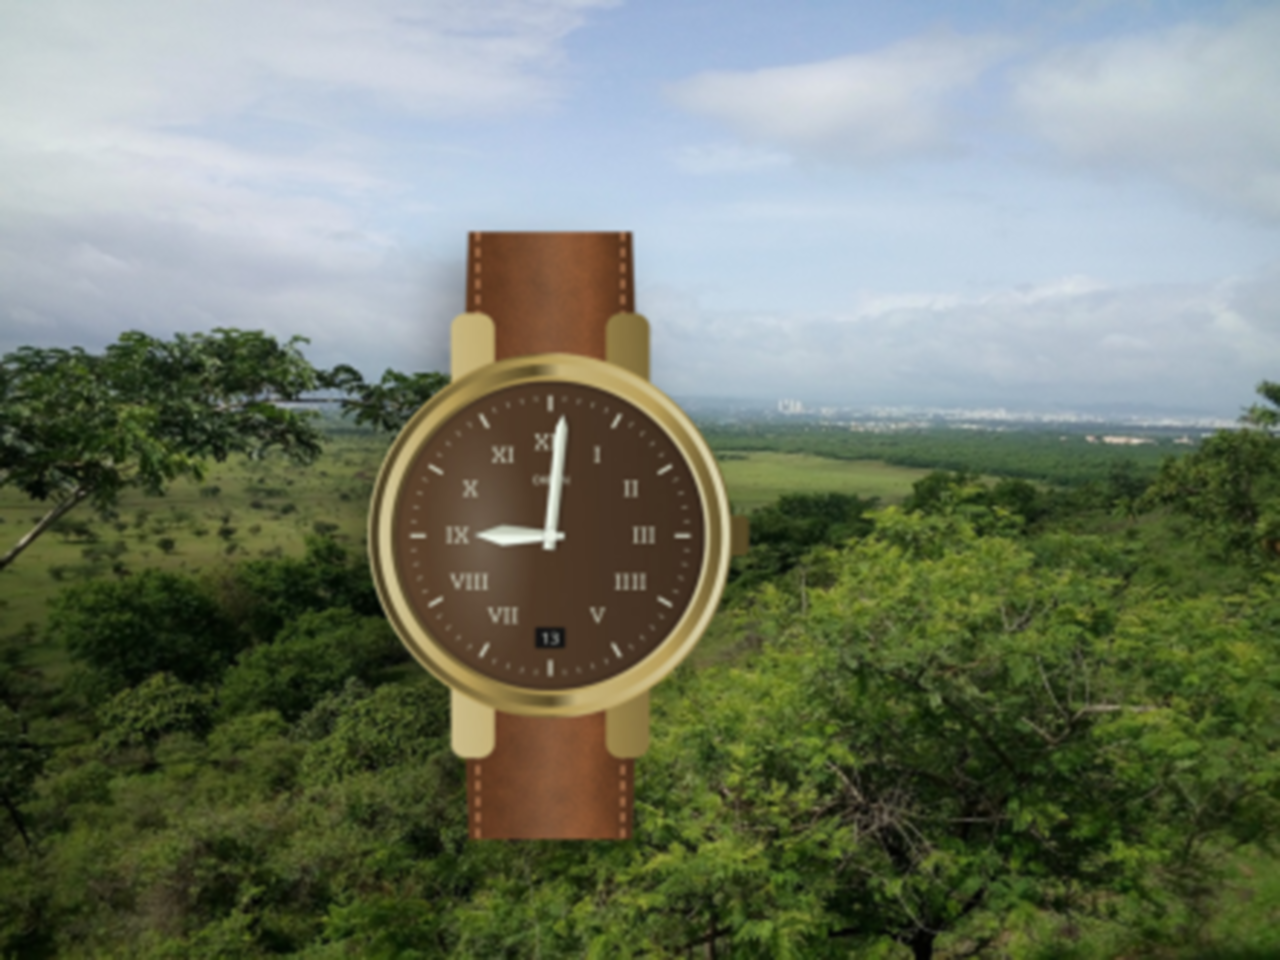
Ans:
9,01
